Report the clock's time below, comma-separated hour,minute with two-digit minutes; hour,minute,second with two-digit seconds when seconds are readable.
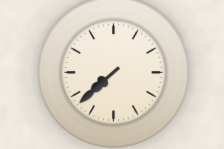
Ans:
7,38
